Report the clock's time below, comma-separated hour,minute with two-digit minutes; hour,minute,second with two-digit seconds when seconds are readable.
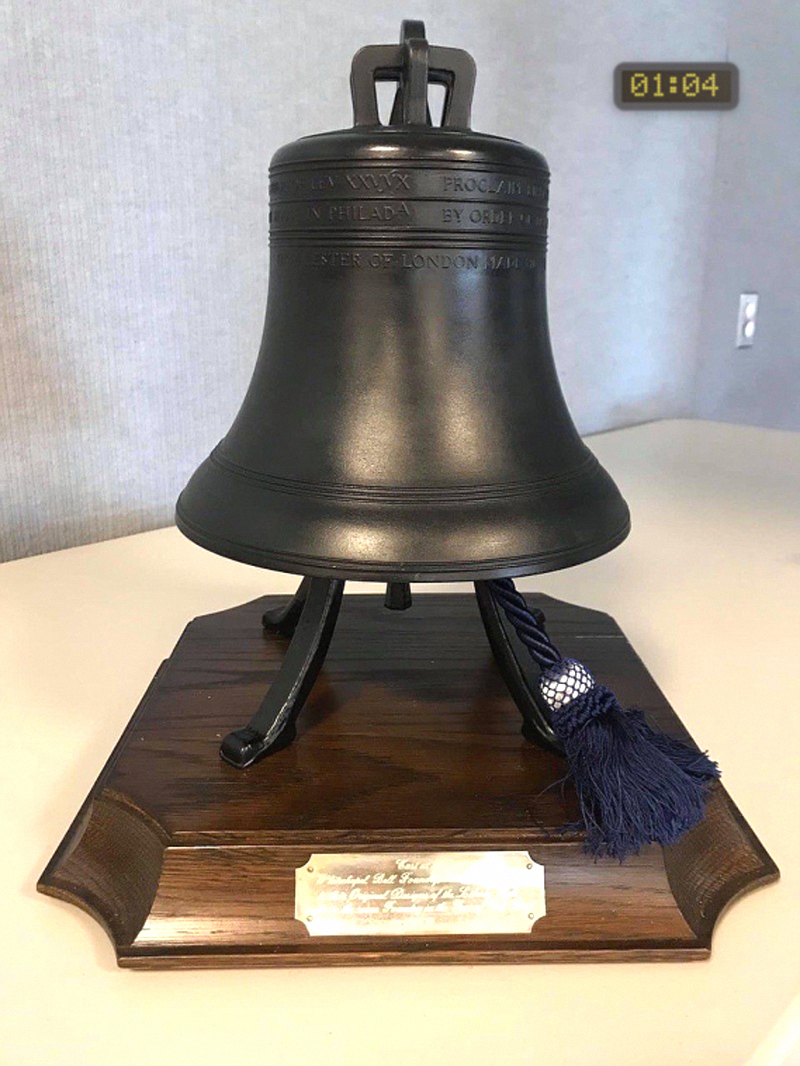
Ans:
1,04
